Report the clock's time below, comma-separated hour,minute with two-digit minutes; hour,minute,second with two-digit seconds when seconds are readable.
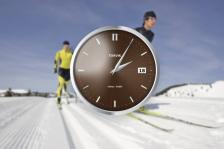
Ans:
2,05
